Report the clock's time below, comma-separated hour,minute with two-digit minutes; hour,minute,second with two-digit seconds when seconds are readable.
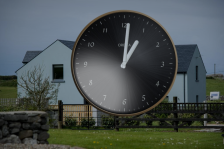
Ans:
1,01
